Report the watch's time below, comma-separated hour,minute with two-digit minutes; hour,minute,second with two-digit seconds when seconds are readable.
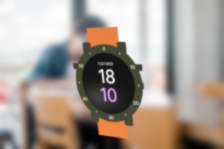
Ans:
18,10
